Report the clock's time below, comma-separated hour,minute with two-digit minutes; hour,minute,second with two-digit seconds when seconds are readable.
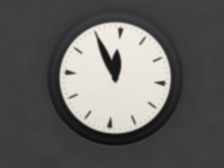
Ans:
11,55
